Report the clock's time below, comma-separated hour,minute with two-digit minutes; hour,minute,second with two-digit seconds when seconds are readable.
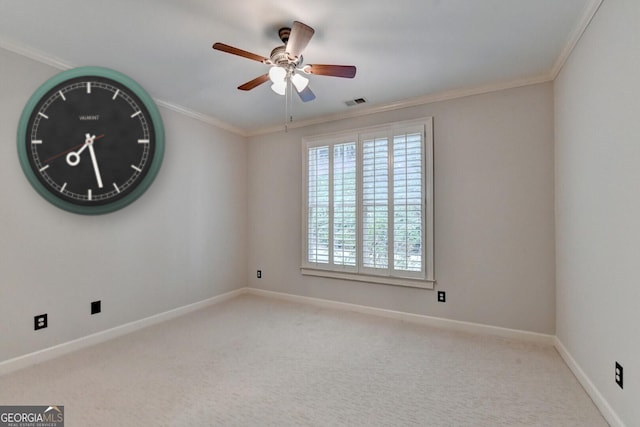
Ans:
7,27,41
